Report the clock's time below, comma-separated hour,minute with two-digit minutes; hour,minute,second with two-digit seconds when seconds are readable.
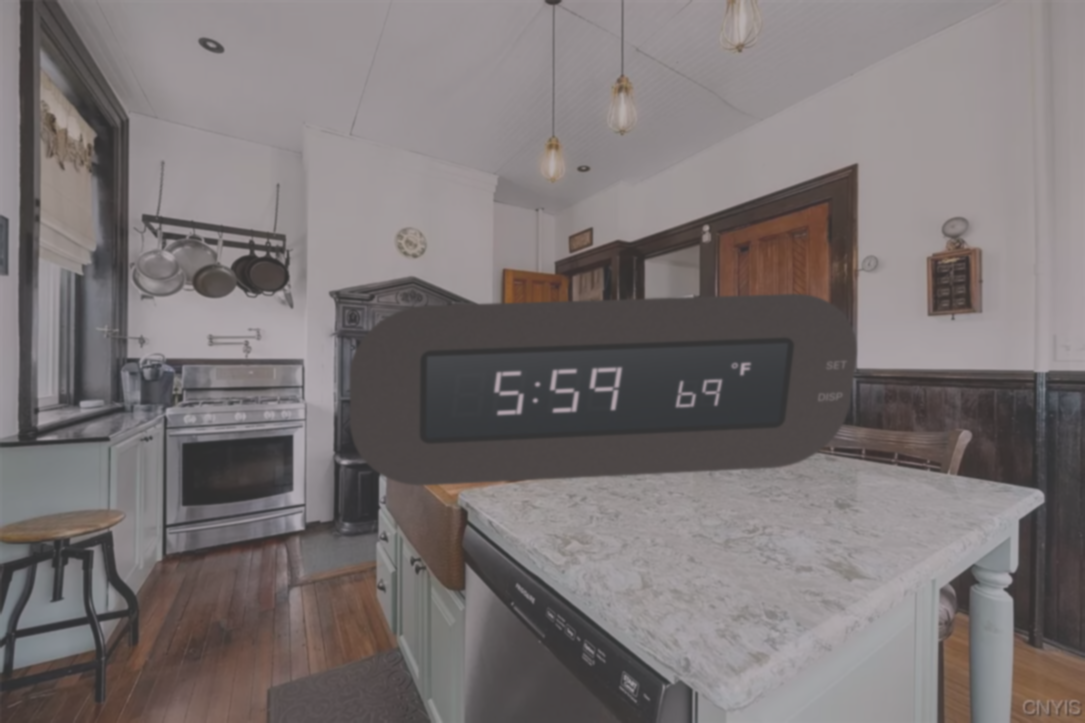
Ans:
5,59
